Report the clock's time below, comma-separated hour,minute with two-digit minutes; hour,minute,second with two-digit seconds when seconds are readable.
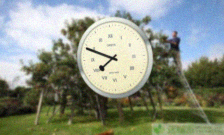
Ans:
7,49
